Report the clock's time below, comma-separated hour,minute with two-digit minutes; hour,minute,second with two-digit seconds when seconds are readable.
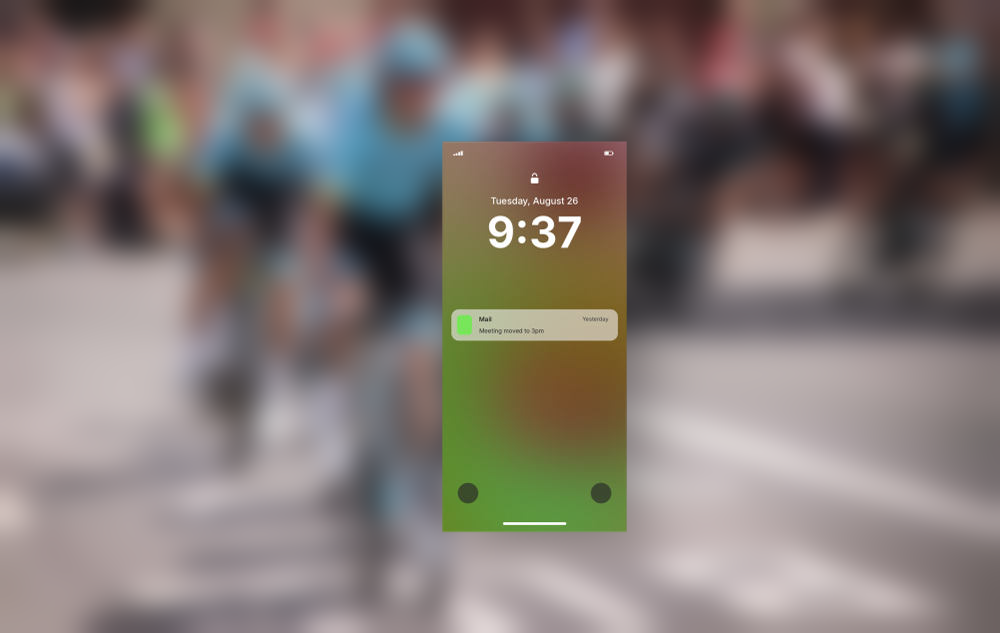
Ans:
9,37
